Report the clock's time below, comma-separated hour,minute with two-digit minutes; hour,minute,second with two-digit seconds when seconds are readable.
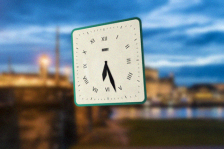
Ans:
6,27
